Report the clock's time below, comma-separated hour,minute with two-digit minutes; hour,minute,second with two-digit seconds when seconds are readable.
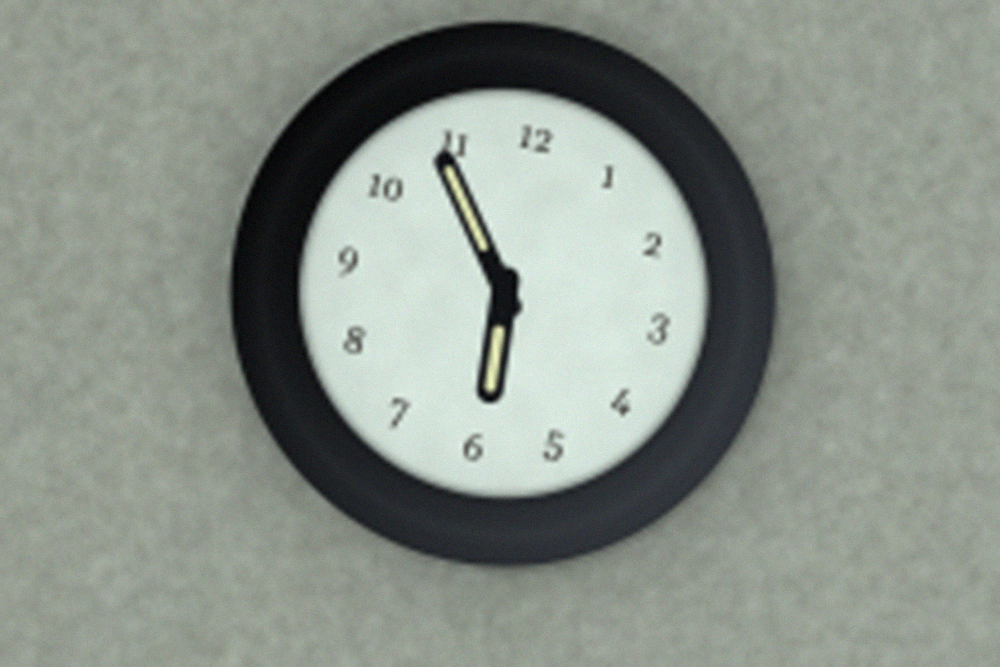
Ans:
5,54
